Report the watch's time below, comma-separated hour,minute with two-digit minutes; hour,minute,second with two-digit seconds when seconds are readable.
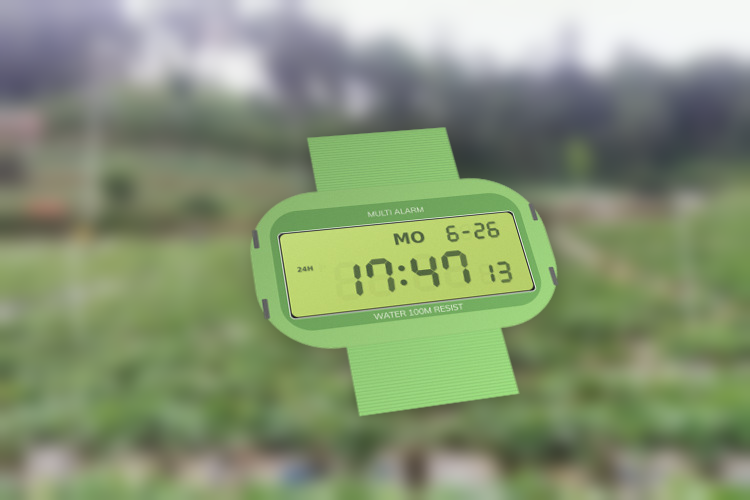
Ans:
17,47,13
